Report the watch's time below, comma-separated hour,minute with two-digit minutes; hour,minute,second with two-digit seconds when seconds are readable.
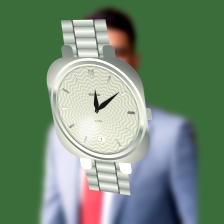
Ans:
12,09
